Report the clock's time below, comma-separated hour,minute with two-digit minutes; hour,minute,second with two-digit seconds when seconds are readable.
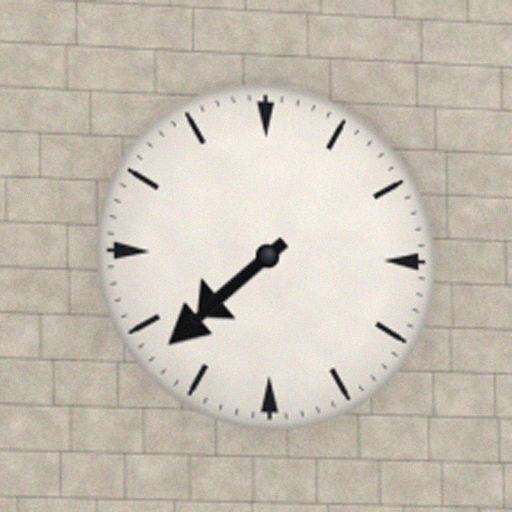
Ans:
7,38
